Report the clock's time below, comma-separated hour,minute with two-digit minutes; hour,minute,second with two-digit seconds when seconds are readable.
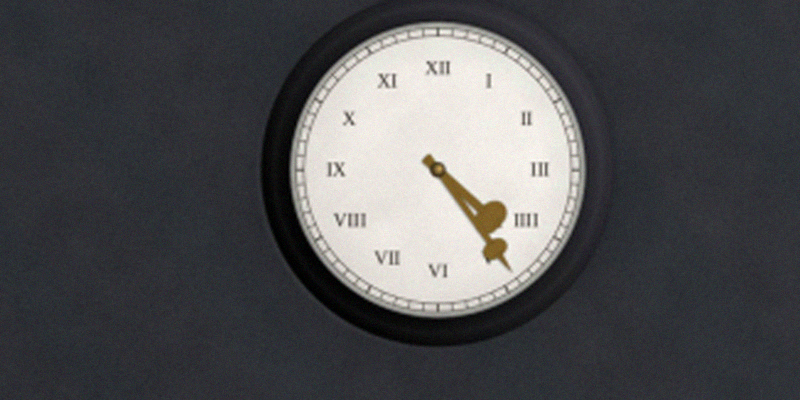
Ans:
4,24
